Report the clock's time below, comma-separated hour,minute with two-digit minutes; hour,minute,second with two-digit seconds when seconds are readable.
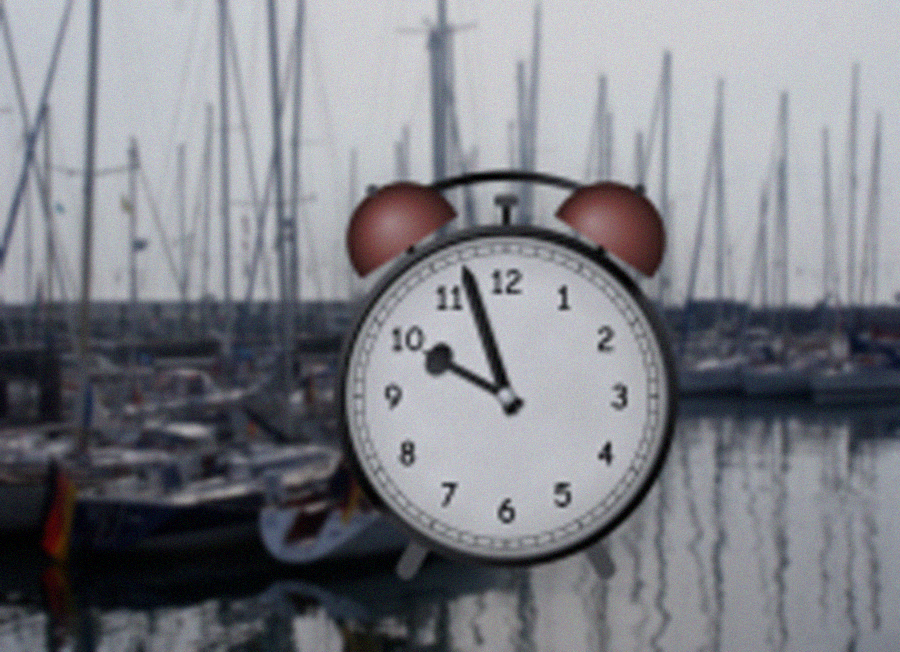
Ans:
9,57
